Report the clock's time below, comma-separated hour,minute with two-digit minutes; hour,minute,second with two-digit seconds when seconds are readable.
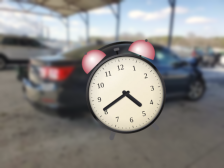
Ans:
4,41
